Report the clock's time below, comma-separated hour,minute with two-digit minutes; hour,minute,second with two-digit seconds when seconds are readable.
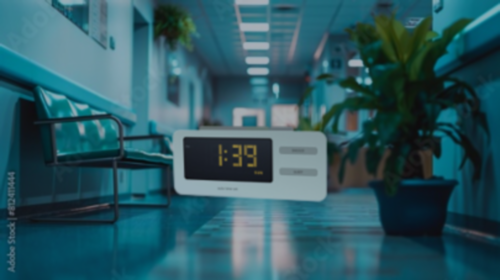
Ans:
1,39
